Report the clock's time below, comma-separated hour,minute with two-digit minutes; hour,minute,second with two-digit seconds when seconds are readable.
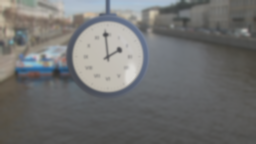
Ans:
1,59
